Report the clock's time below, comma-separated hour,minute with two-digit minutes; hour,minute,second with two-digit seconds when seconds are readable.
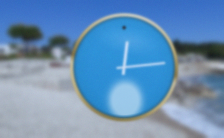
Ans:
12,14
